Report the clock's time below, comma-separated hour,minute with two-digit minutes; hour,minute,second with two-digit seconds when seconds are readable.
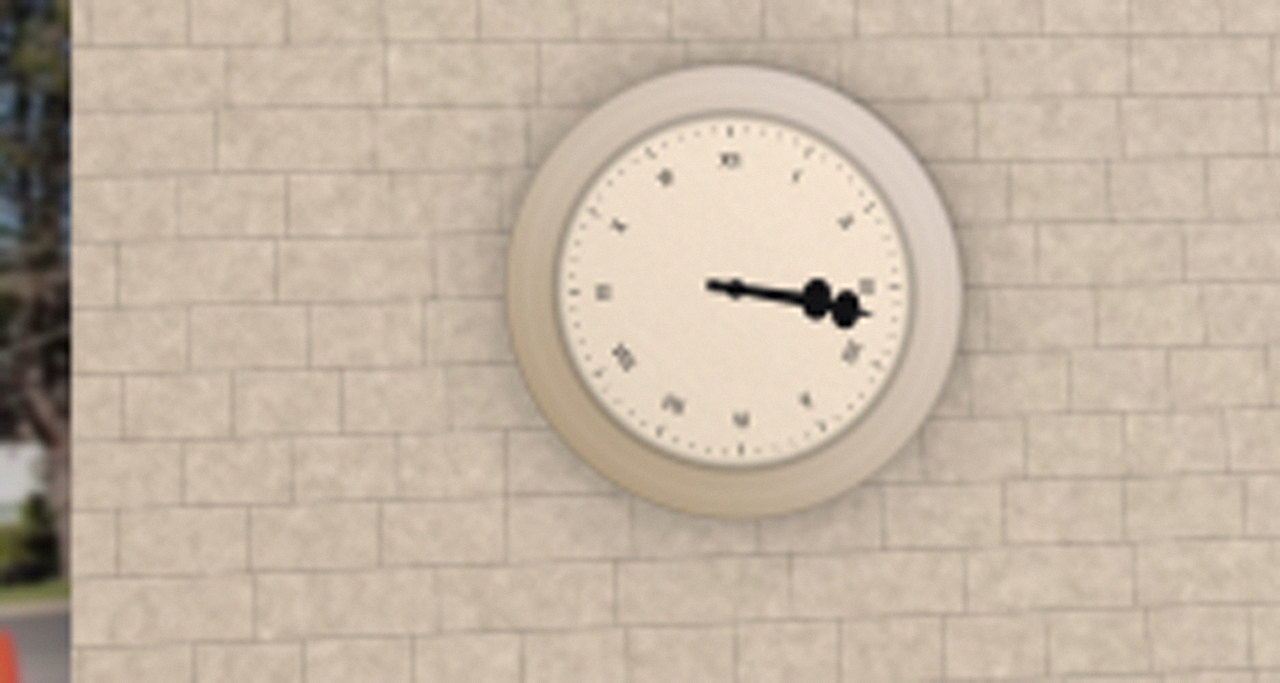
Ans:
3,17
